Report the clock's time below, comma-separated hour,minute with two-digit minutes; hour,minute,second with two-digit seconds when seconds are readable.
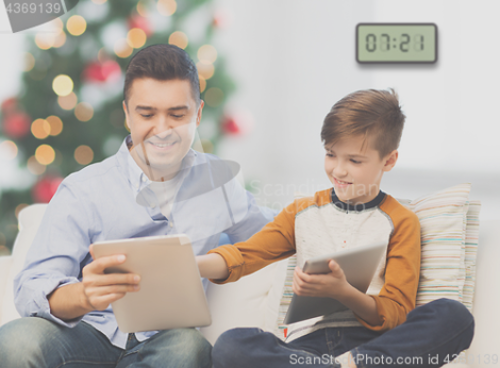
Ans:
7,21
